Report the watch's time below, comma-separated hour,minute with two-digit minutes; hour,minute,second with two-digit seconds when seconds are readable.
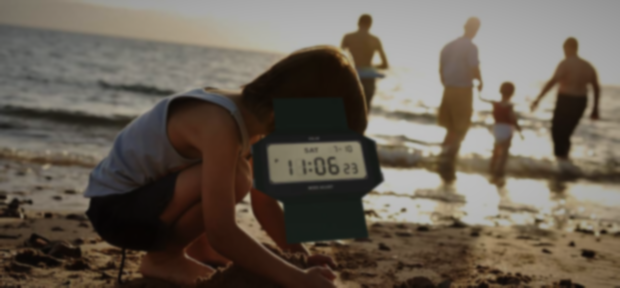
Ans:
11,06
